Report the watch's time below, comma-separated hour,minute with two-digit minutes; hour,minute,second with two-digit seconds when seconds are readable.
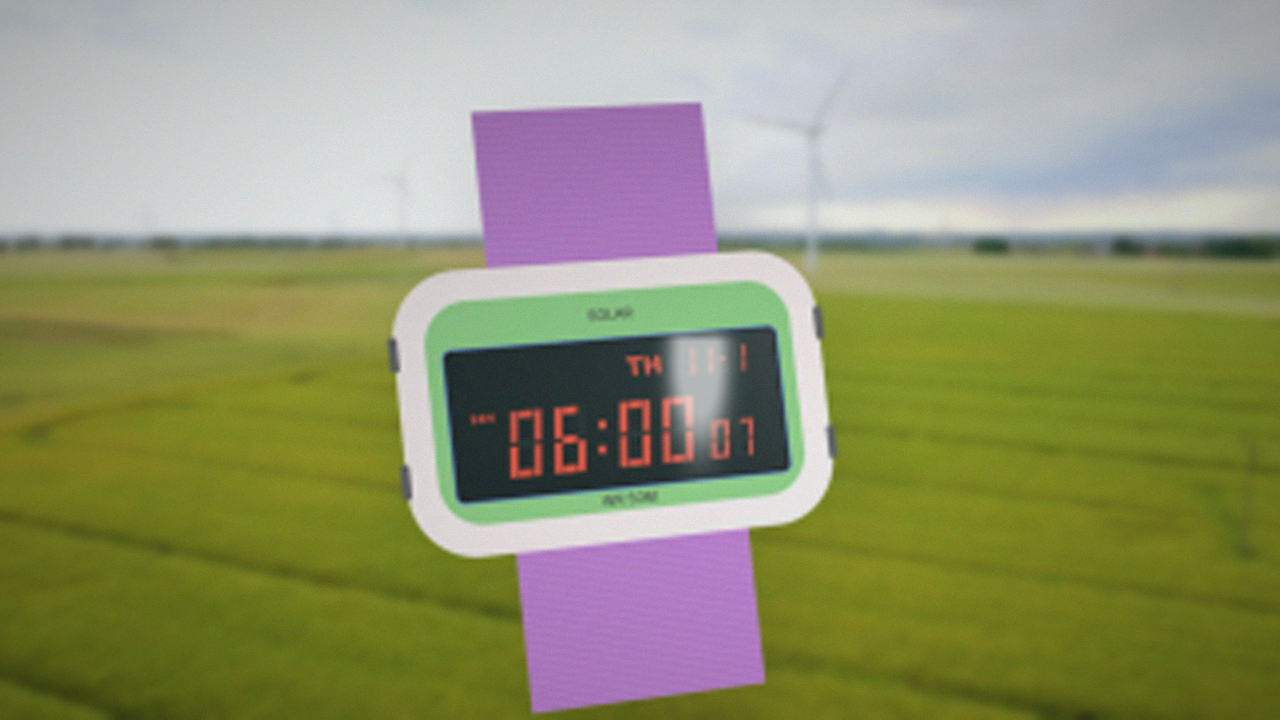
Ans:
6,00,07
